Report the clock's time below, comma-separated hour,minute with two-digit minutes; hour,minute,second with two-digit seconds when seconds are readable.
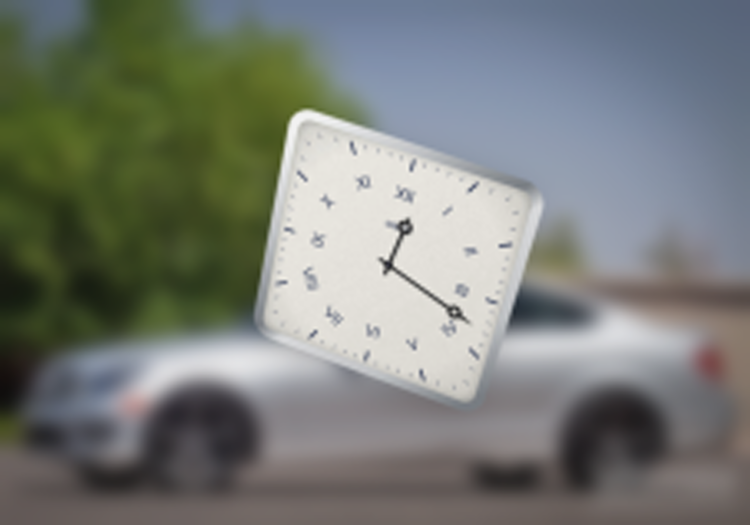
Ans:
12,18
